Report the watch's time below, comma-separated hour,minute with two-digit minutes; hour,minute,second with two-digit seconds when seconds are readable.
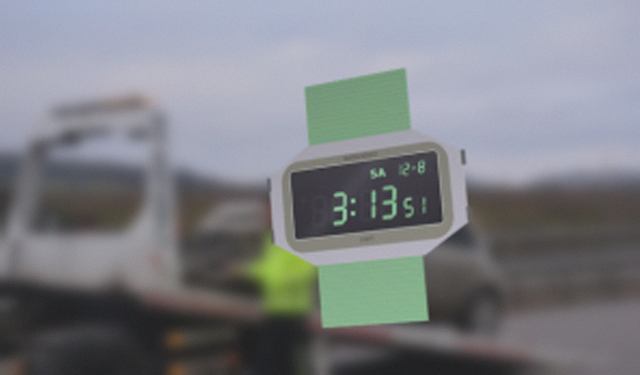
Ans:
3,13,51
